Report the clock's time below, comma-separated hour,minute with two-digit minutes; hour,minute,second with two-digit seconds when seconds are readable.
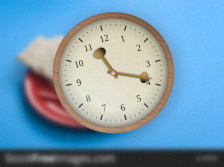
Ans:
11,19
